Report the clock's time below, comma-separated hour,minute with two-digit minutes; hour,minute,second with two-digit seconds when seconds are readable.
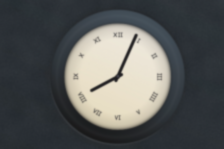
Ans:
8,04
